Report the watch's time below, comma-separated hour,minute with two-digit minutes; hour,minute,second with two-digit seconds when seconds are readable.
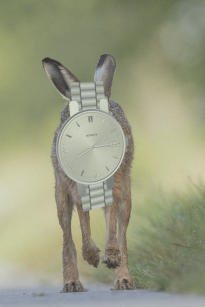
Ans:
8,15
